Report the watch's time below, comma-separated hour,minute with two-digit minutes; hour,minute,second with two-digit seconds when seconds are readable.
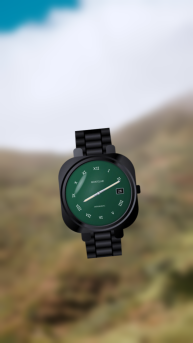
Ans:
8,11
